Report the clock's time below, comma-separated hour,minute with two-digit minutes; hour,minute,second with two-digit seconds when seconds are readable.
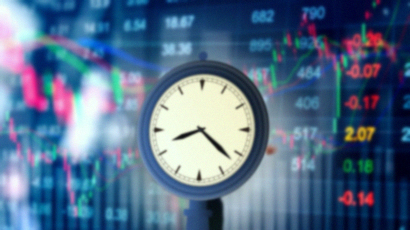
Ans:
8,22
